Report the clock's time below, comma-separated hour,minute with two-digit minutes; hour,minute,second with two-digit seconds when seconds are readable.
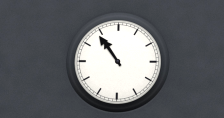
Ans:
10,54
